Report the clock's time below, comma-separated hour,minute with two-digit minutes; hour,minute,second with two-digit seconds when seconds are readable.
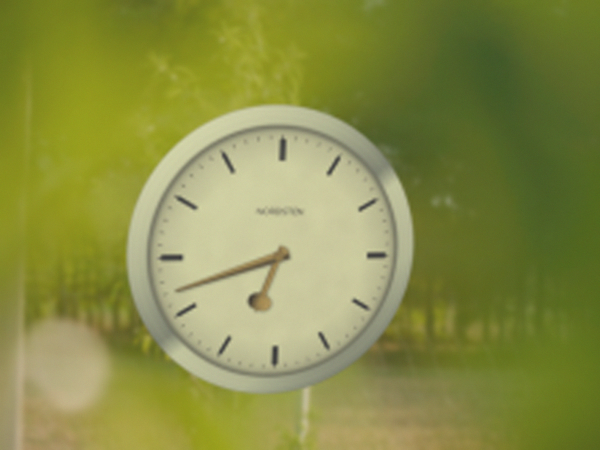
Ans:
6,42
